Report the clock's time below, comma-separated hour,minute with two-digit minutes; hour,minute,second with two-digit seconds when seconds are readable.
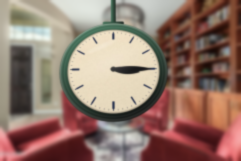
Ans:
3,15
